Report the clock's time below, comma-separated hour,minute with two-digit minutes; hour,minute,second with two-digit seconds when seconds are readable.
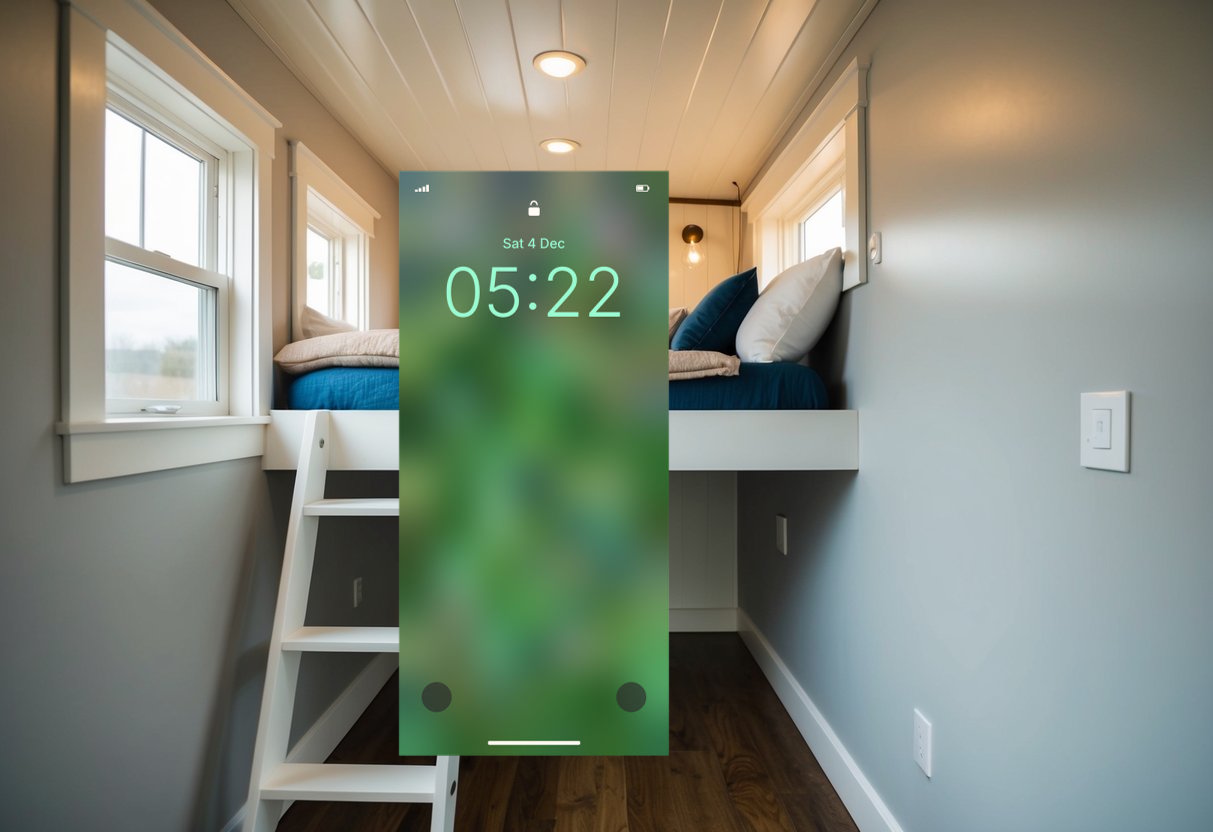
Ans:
5,22
